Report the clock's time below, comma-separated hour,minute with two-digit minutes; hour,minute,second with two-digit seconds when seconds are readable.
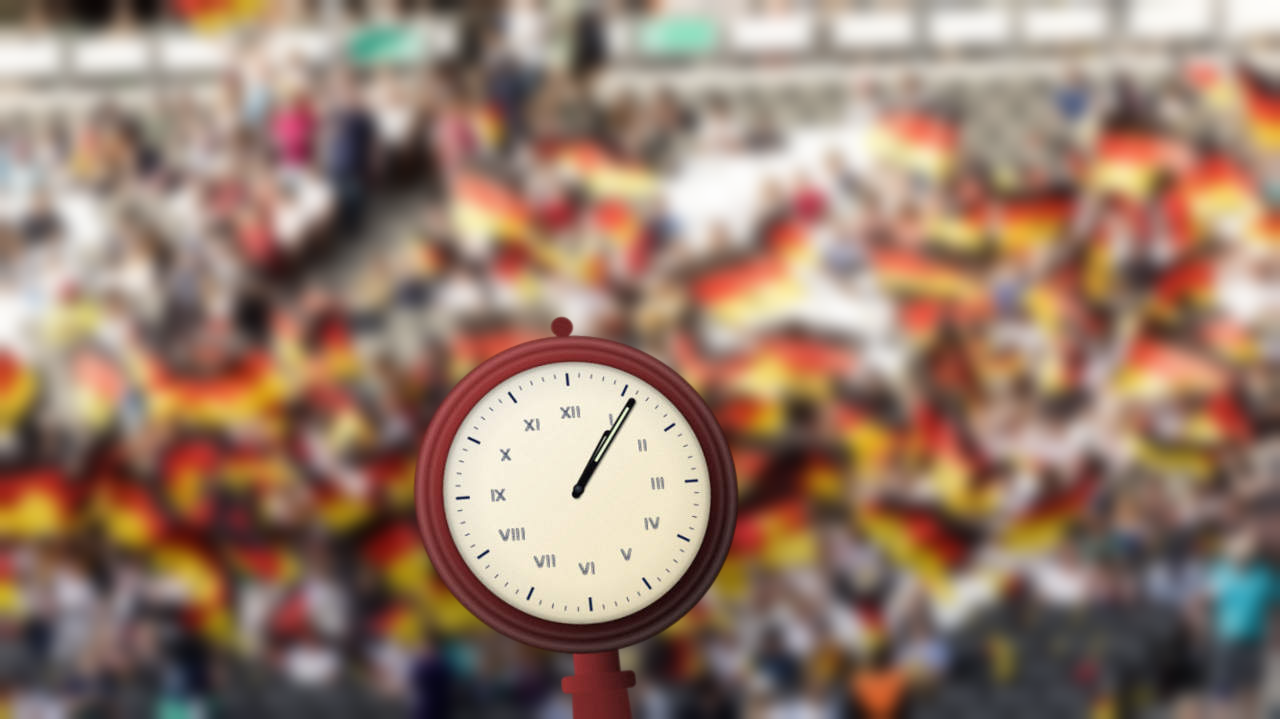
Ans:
1,06
